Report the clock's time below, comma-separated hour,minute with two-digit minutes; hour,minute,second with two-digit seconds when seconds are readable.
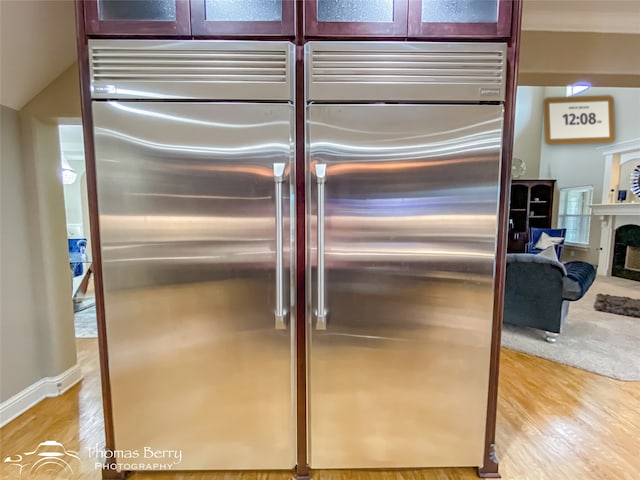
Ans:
12,08
